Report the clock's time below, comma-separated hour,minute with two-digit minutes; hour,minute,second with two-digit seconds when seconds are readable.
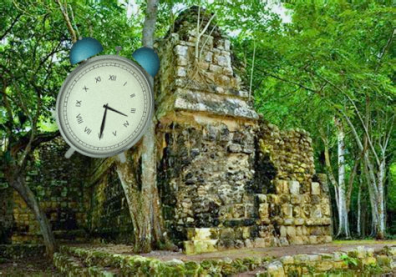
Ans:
3,30
